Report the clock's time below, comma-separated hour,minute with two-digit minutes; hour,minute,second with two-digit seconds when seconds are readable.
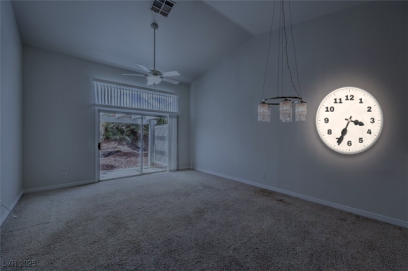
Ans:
3,34
